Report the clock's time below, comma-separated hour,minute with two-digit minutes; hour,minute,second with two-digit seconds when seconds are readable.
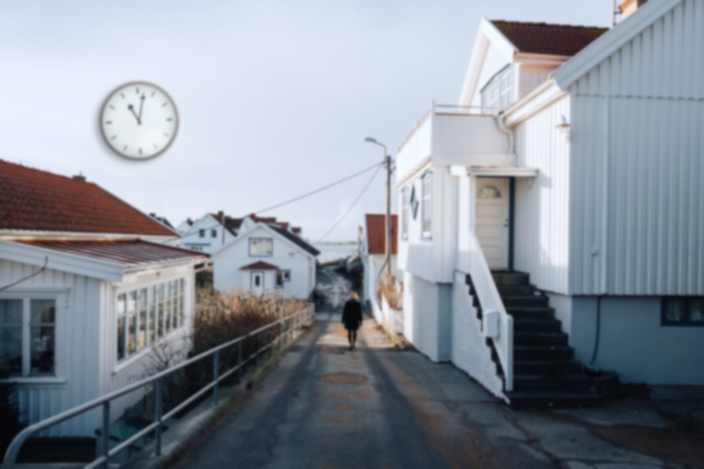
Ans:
11,02
